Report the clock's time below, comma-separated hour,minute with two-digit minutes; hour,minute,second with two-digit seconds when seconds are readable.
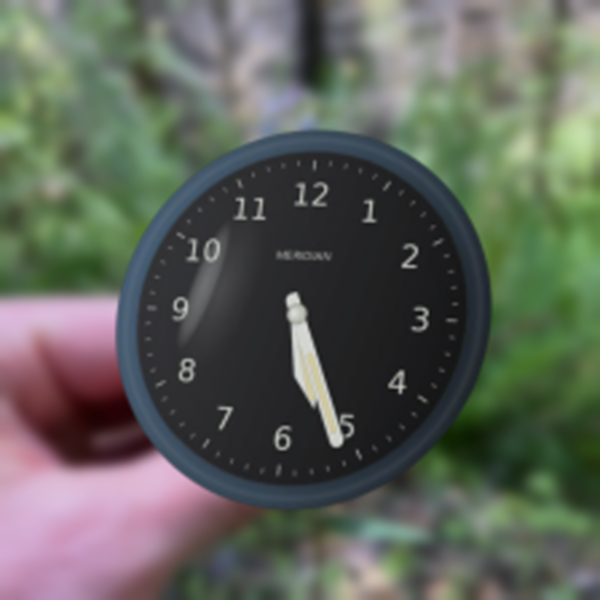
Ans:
5,26
